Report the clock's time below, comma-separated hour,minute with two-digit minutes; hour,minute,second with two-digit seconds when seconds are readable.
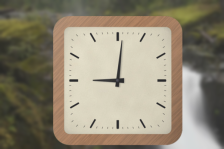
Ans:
9,01
